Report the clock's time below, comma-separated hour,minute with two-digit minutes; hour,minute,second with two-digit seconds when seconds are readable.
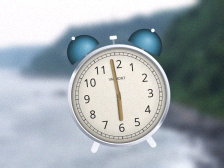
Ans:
5,59
